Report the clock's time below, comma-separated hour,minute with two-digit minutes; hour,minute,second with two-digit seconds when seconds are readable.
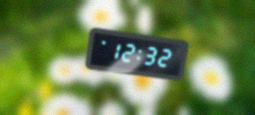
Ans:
12,32
